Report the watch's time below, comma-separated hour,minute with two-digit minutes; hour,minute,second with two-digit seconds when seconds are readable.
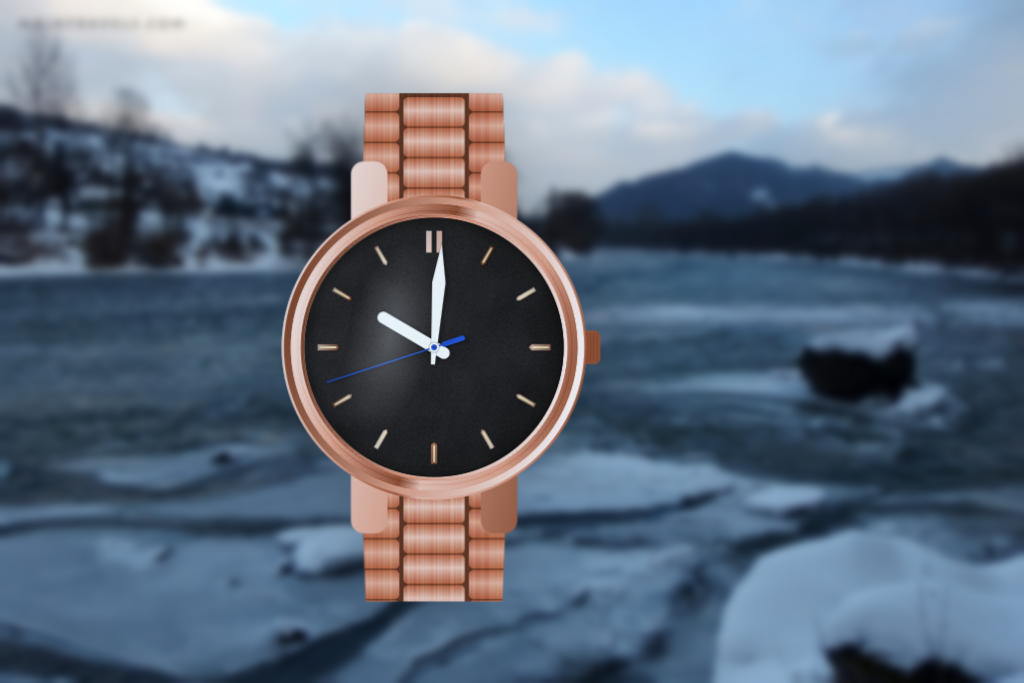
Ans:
10,00,42
